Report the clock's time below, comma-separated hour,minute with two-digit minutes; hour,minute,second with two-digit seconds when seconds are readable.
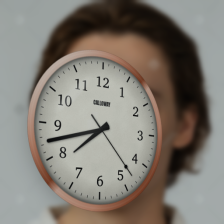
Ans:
7,42,23
